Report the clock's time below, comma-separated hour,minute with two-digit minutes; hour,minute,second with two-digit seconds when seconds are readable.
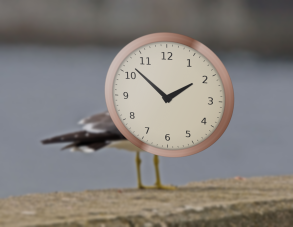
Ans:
1,52
